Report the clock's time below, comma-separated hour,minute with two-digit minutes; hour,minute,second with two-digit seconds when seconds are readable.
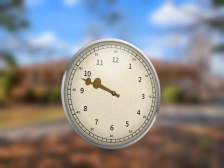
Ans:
9,48
